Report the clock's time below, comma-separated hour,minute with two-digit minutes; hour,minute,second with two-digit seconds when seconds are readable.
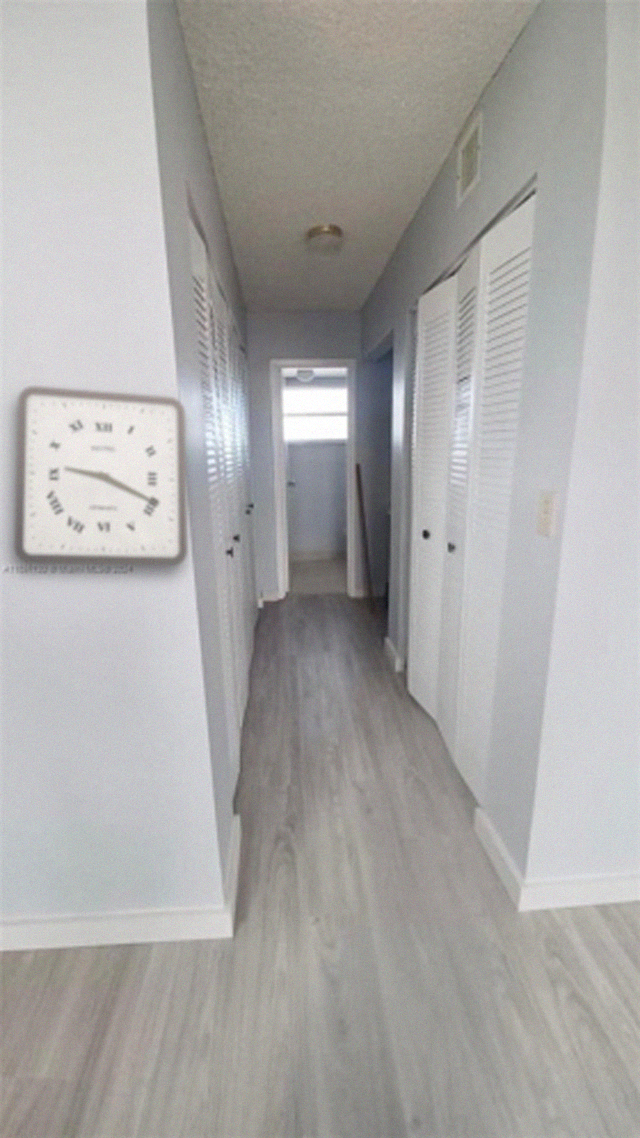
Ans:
9,19
